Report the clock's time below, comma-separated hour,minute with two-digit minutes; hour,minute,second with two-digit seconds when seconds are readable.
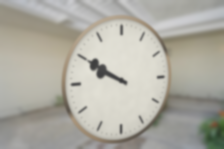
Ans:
9,50
